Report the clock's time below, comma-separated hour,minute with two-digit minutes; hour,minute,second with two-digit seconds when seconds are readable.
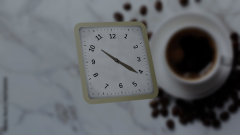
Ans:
10,21
